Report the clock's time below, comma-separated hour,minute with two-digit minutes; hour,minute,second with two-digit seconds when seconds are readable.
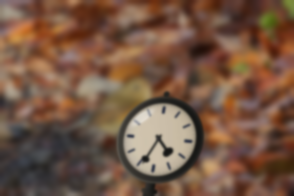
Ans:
4,34
